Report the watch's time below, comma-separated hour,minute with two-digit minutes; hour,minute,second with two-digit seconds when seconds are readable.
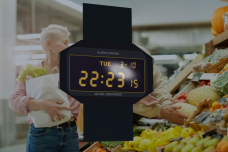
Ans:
22,23,15
